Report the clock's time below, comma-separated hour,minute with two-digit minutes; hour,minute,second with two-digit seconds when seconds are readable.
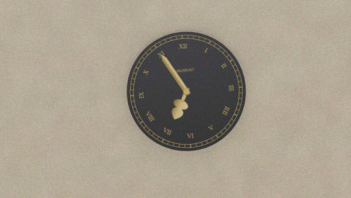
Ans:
6,55
